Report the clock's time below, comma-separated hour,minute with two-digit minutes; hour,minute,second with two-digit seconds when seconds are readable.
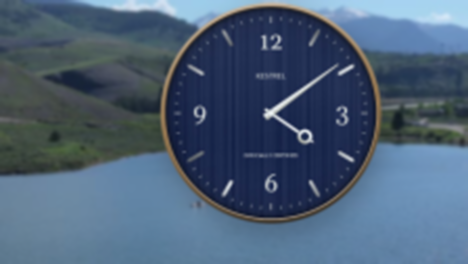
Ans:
4,09
